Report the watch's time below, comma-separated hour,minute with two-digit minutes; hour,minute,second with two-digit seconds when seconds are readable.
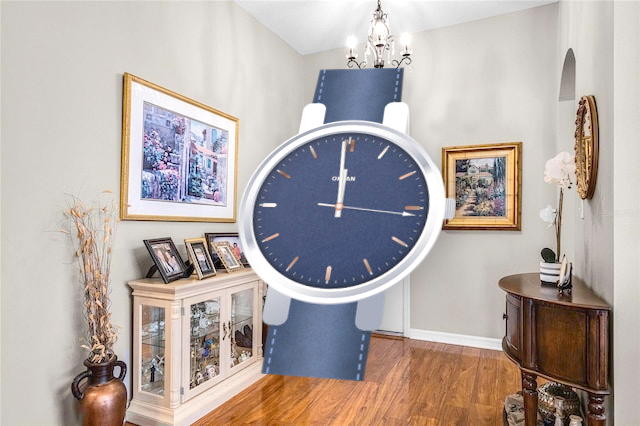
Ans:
11,59,16
